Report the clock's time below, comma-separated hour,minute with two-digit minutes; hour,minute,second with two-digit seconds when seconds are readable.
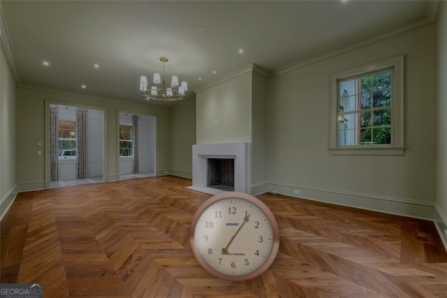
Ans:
7,06
